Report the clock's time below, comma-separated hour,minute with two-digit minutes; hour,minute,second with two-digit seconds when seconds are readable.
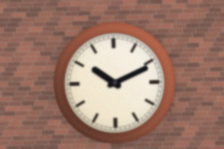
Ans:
10,11
